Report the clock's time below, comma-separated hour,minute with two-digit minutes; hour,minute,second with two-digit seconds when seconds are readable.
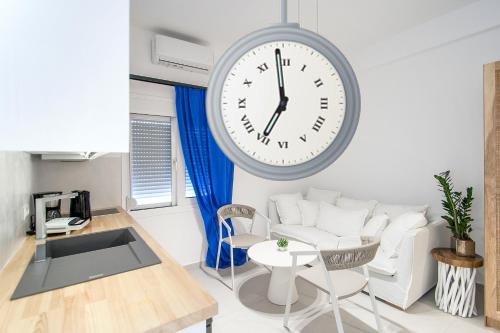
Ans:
6,59
